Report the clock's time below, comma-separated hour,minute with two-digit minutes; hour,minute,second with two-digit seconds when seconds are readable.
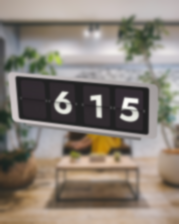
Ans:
6,15
